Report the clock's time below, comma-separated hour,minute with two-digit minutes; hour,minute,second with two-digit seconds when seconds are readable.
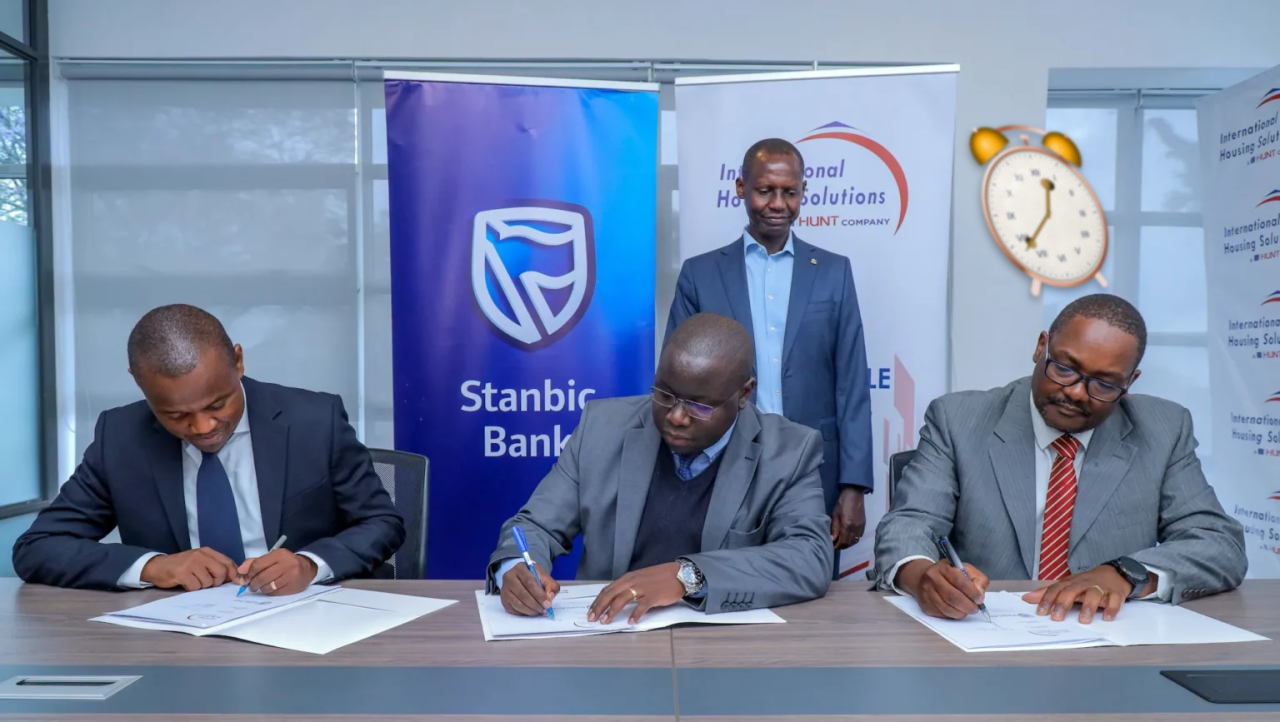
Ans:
12,38
